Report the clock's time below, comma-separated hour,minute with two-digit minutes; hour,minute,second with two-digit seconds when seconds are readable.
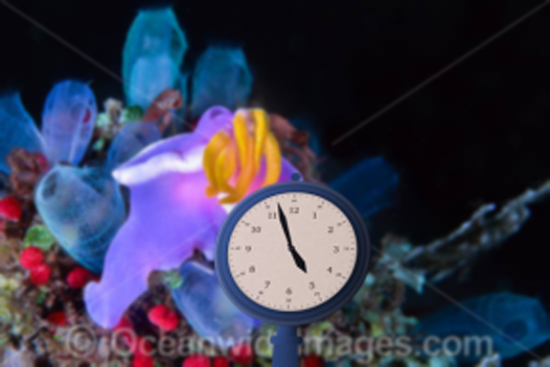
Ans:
4,57
